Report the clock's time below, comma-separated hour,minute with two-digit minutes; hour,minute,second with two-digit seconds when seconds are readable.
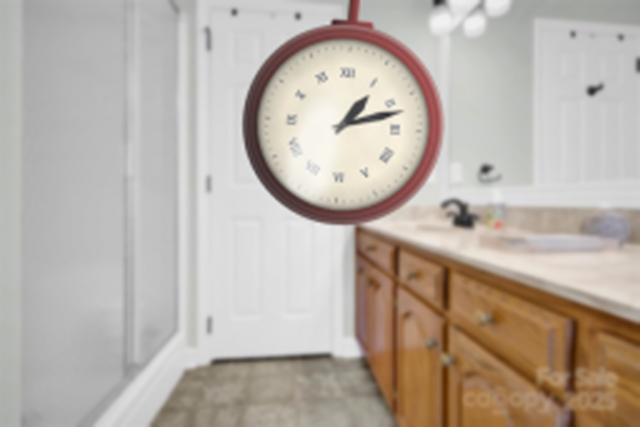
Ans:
1,12
